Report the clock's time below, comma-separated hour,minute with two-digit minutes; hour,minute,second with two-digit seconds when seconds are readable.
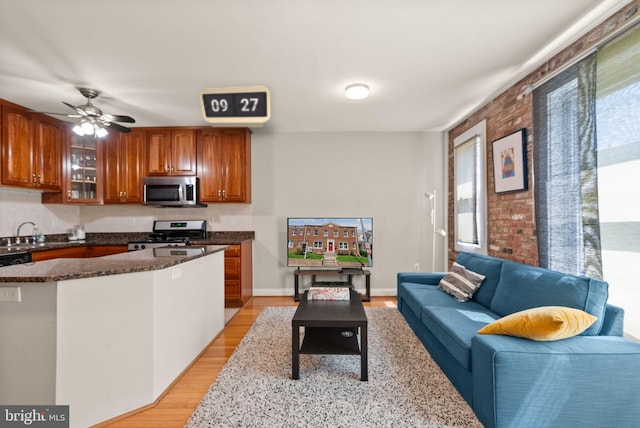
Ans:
9,27
